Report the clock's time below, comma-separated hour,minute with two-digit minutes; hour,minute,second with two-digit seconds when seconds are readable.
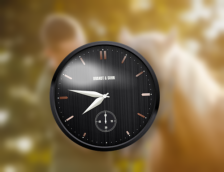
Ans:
7,47
